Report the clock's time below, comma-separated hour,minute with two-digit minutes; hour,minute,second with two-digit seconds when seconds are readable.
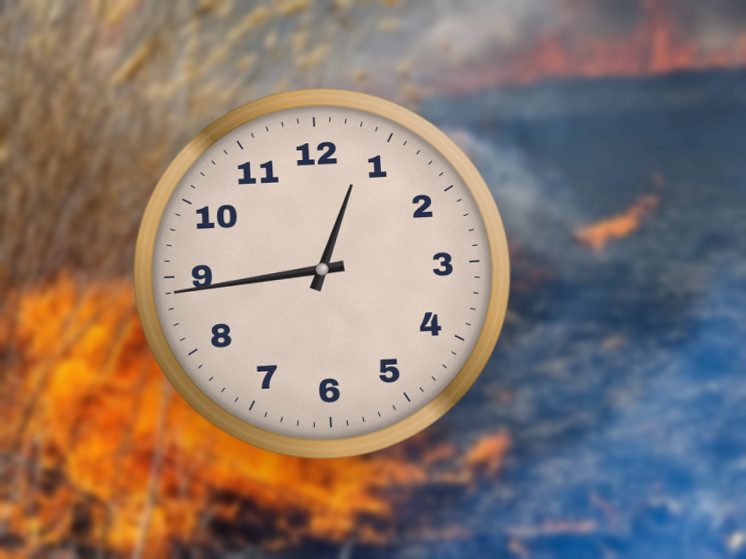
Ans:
12,44
